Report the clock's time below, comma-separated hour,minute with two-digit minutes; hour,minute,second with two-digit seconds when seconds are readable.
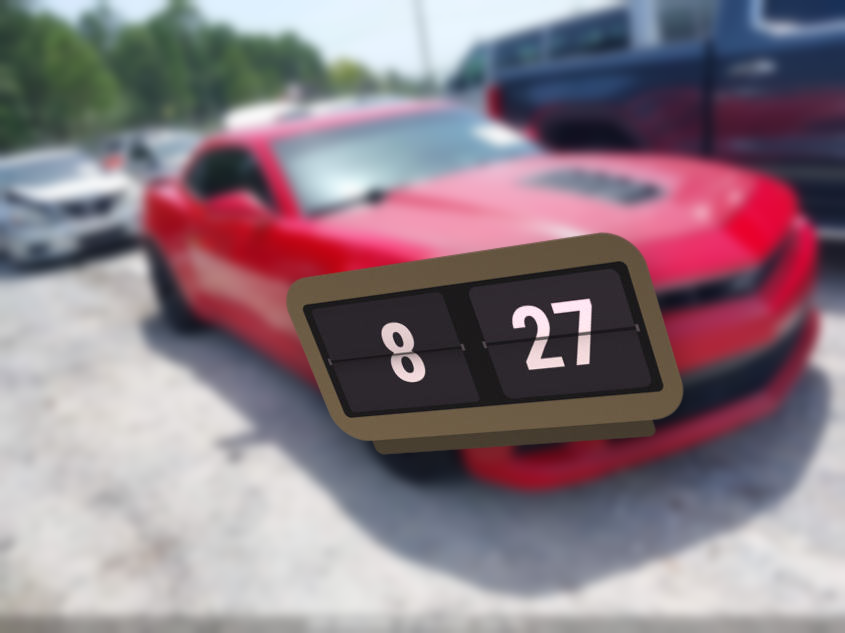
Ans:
8,27
